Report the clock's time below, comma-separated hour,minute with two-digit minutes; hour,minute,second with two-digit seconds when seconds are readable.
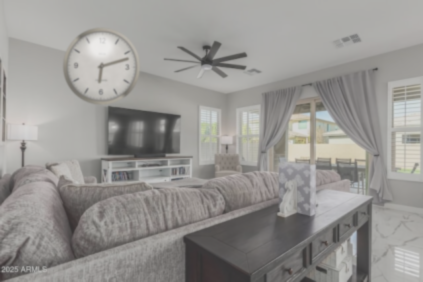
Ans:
6,12
